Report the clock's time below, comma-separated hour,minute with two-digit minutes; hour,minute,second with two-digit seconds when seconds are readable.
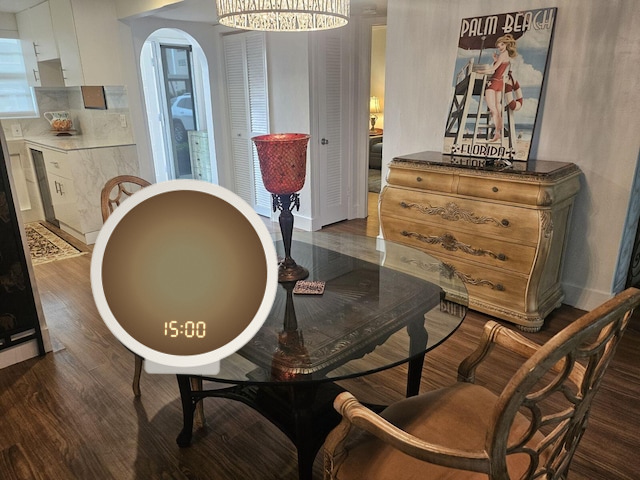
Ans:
15,00
